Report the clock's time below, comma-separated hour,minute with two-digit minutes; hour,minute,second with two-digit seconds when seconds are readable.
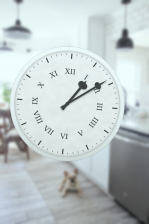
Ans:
1,09
